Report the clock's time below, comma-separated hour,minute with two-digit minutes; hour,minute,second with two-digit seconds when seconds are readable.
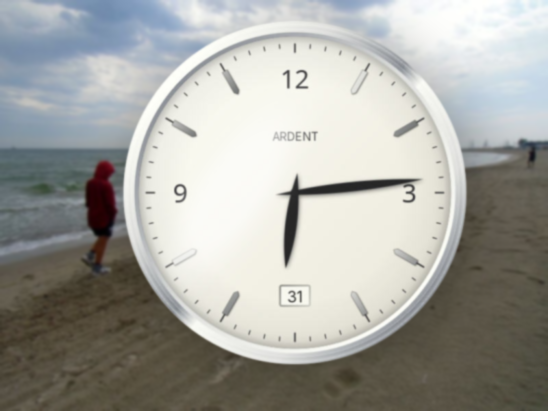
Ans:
6,14
